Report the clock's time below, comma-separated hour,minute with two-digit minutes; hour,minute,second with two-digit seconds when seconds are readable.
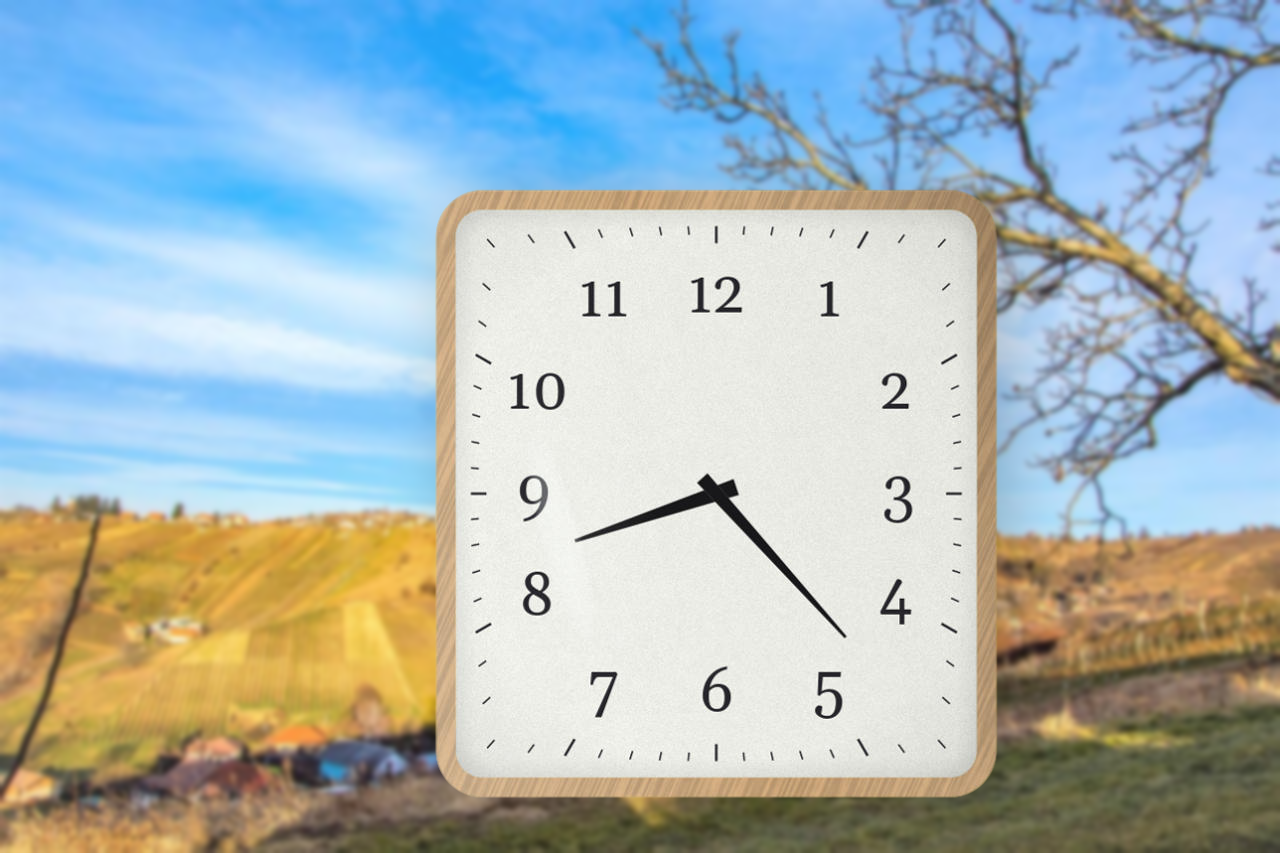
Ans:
8,23
